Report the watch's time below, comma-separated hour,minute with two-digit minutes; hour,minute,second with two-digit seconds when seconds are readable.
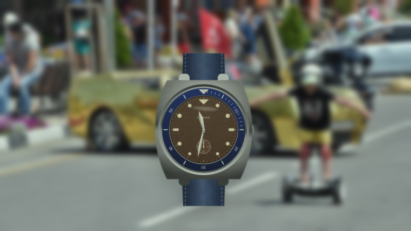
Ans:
11,32
